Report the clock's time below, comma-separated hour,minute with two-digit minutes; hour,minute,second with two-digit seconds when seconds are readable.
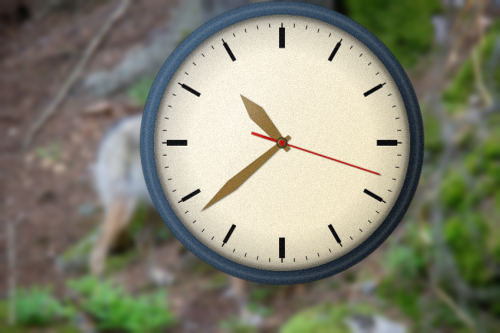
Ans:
10,38,18
